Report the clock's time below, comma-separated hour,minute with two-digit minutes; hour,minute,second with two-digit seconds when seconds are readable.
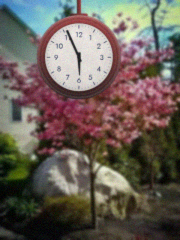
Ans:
5,56
